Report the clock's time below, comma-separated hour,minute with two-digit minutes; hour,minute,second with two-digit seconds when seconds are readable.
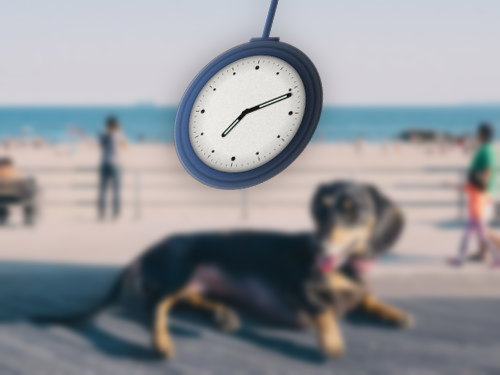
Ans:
7,11
